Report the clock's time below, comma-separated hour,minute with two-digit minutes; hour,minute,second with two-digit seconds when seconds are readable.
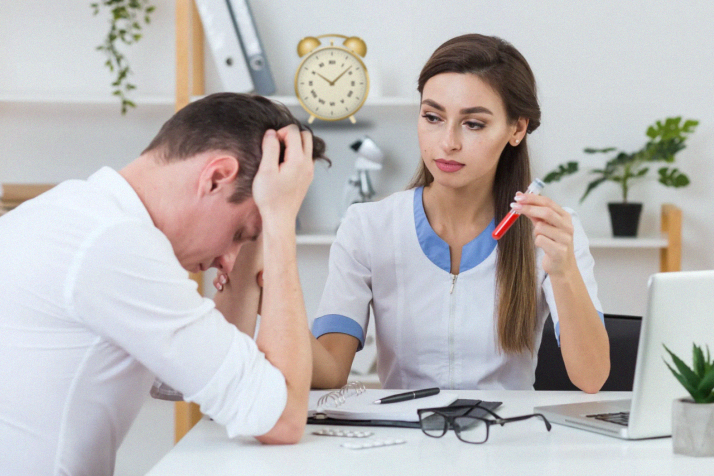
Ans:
10,08
